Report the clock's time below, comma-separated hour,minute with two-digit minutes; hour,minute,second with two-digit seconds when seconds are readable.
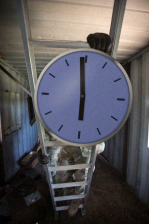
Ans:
5,59
